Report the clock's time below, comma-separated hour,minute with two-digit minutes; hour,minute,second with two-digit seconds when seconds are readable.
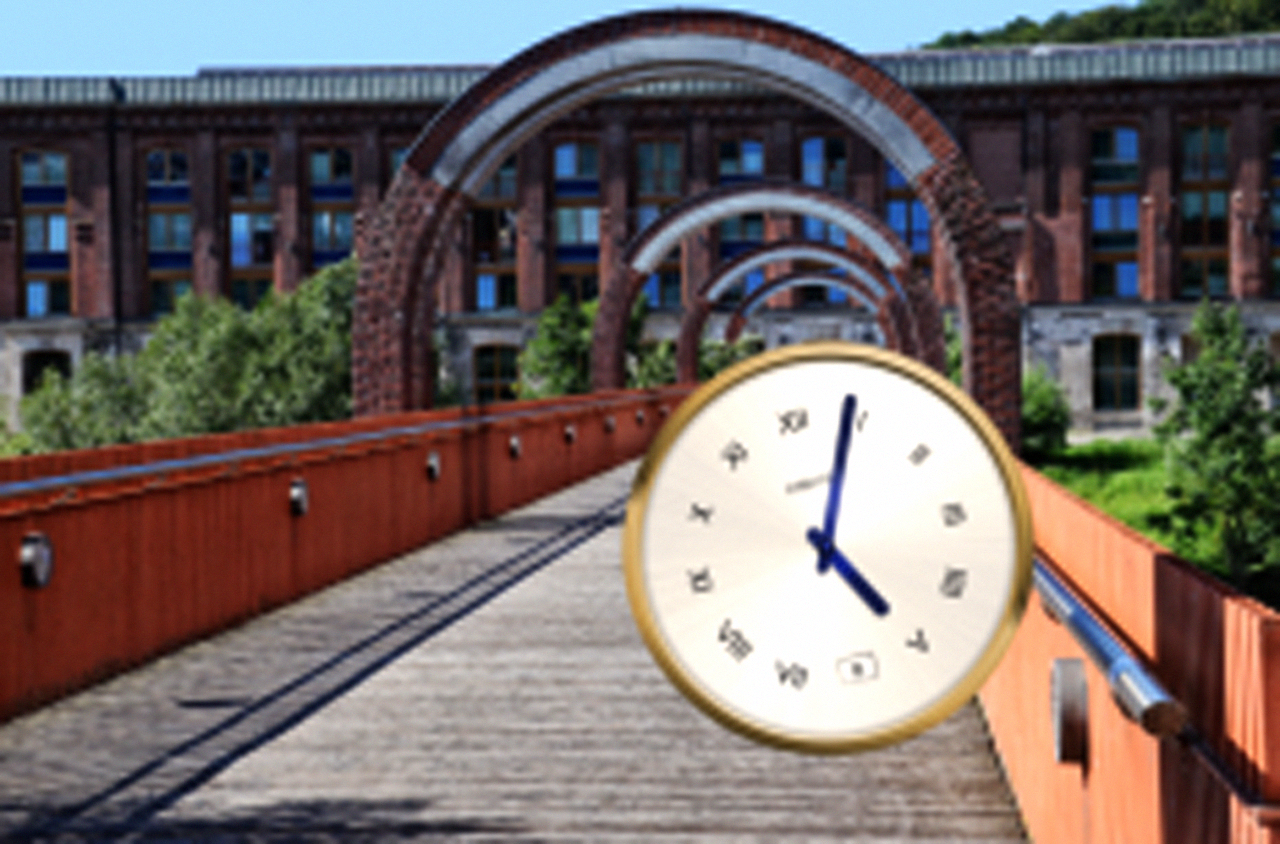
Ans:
5,04
